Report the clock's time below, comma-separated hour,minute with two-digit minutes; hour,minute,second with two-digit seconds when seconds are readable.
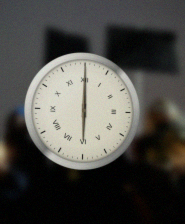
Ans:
6,00
